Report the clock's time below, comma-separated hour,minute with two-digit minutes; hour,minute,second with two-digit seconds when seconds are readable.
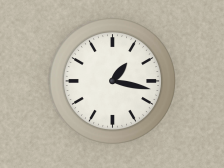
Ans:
1,17
